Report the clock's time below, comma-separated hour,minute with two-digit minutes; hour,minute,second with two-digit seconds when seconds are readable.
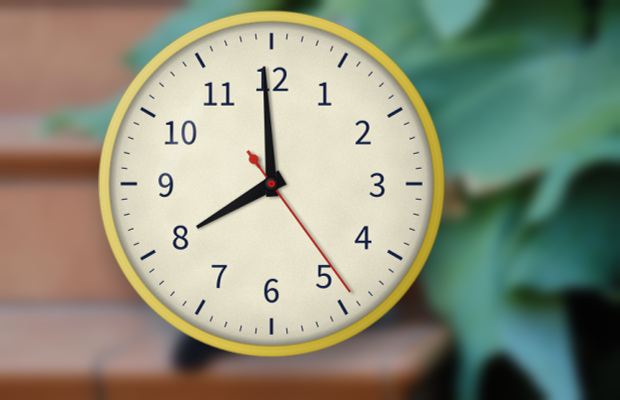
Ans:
7,59,24
